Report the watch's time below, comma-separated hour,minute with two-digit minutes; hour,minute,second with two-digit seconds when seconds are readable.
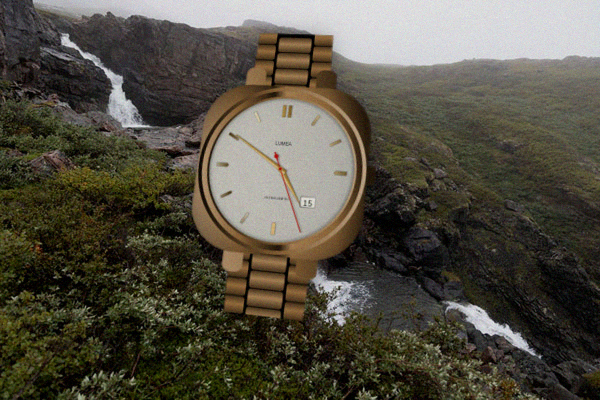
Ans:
4,50,26
